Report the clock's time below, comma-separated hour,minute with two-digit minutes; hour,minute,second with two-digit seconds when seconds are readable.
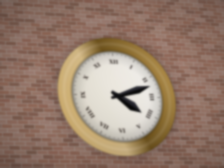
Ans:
4,12
